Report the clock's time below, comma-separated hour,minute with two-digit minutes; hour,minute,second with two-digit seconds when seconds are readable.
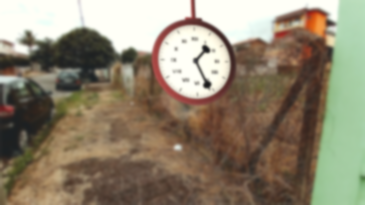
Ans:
1,26
